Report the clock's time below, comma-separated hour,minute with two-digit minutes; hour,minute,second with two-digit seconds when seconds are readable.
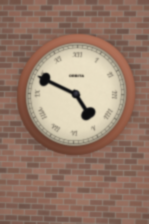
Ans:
4,49
